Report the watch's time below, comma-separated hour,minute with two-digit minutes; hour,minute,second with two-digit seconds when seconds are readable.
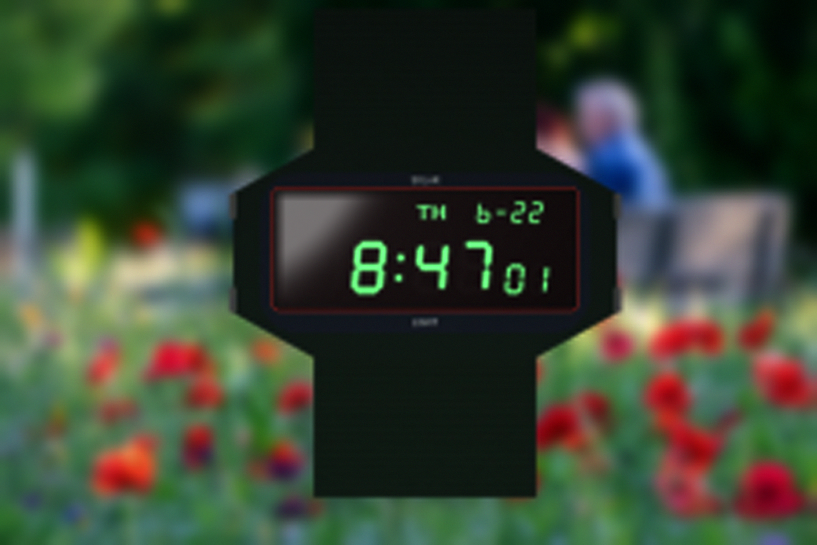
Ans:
8,47,01
